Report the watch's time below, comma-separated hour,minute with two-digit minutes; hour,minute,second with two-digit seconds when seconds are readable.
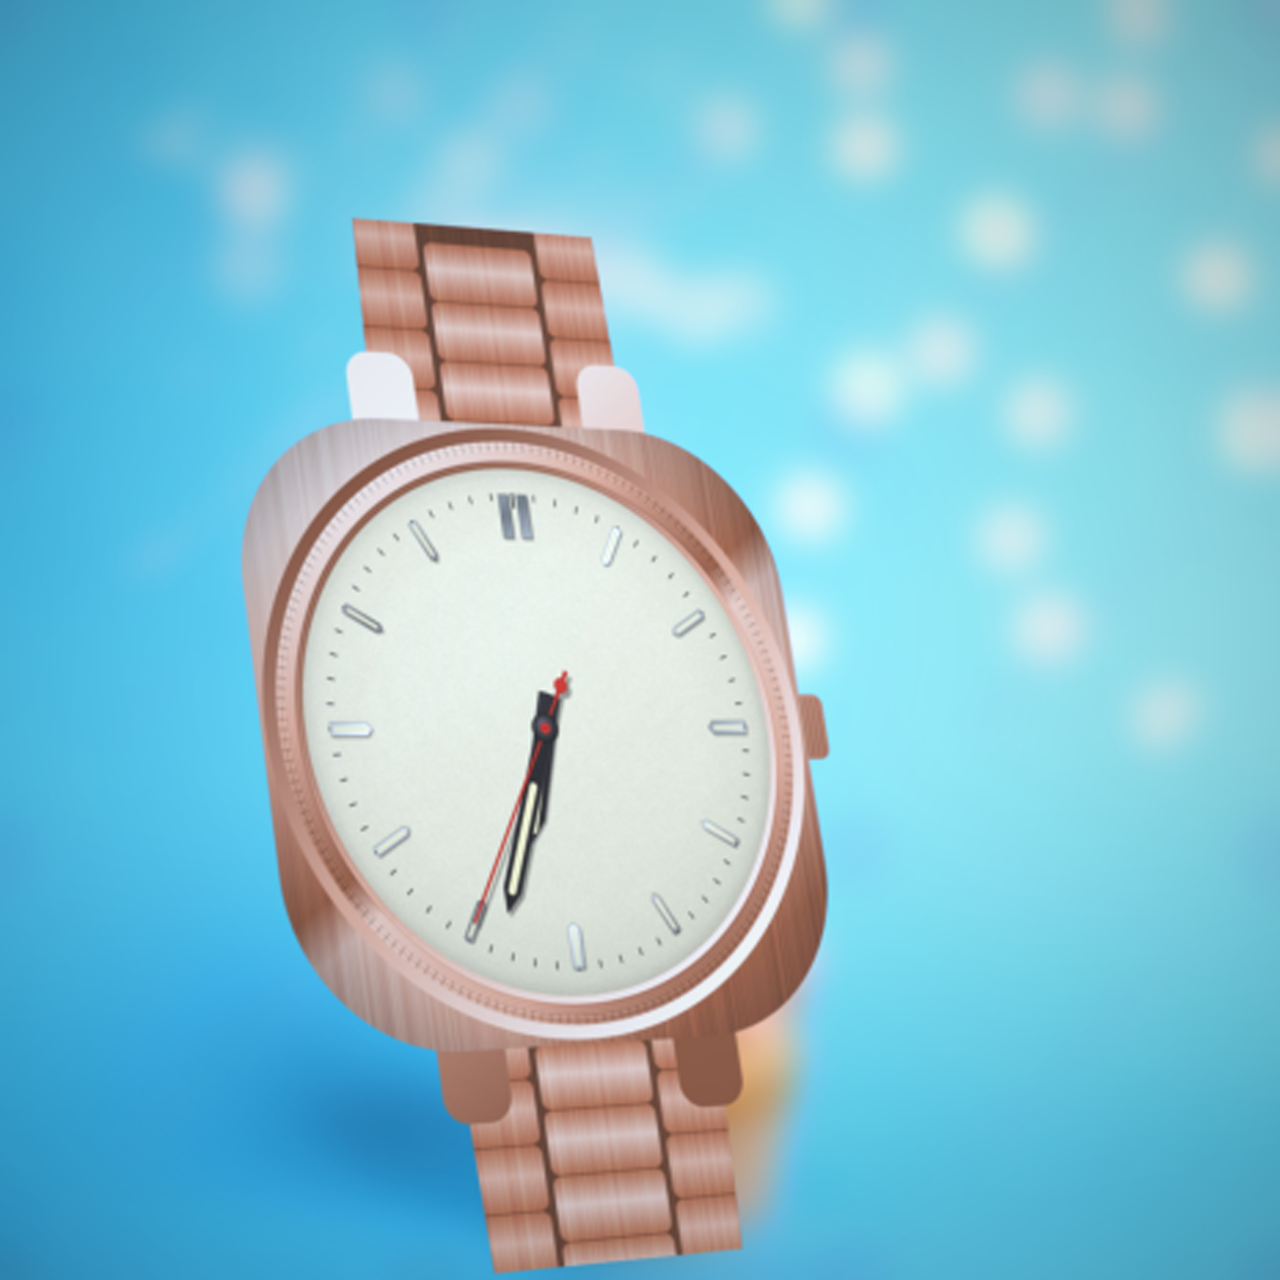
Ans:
6,33,35
